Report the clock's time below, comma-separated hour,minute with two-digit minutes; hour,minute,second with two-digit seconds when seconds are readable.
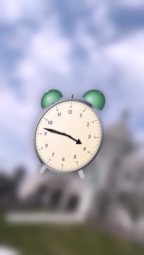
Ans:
3,47
